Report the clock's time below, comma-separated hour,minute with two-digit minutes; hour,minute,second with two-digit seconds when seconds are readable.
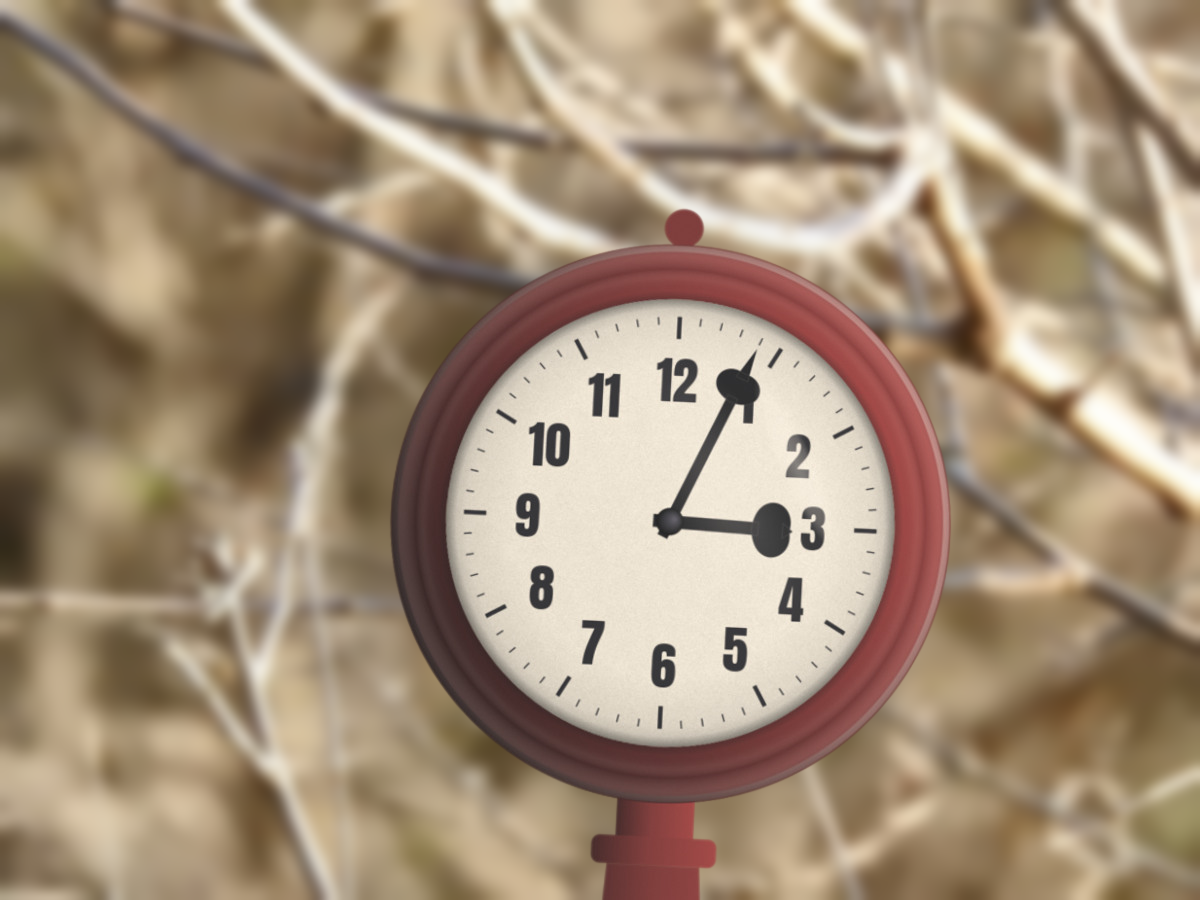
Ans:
3,04
